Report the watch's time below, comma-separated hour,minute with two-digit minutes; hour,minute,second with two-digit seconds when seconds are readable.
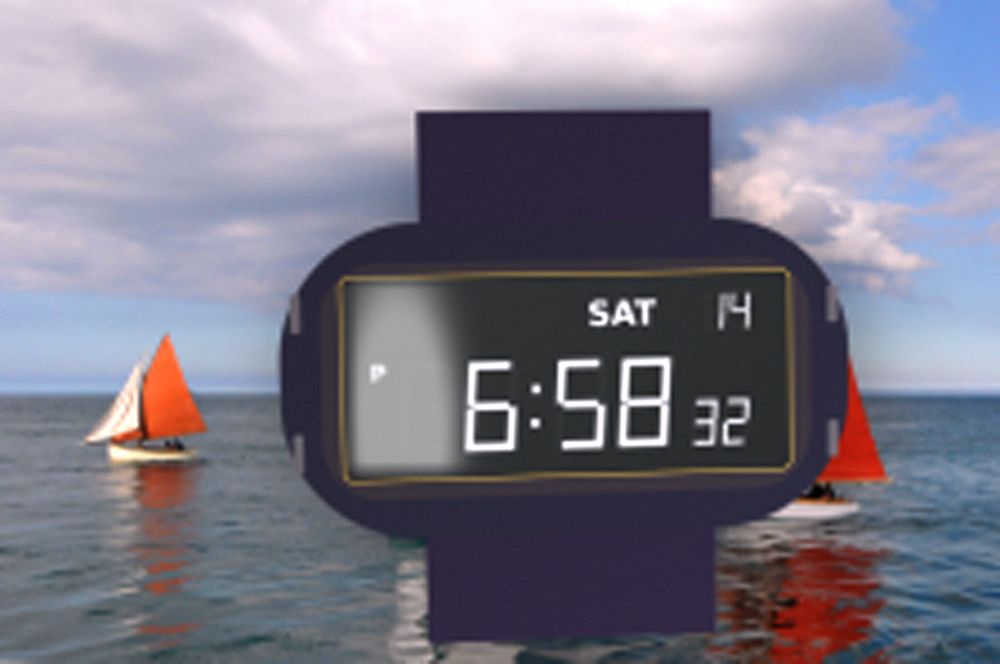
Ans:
6,58,32
